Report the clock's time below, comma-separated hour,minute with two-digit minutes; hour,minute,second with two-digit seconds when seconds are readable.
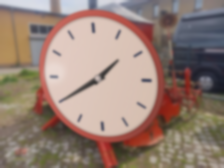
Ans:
1,40
